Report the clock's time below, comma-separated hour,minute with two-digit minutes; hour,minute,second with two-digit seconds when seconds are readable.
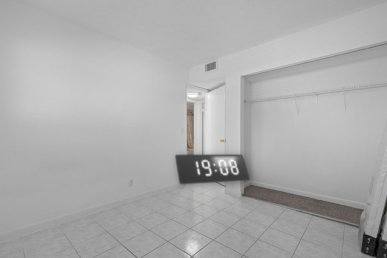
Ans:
19,08
